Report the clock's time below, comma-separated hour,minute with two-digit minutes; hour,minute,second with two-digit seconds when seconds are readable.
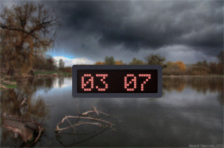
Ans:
3,07
